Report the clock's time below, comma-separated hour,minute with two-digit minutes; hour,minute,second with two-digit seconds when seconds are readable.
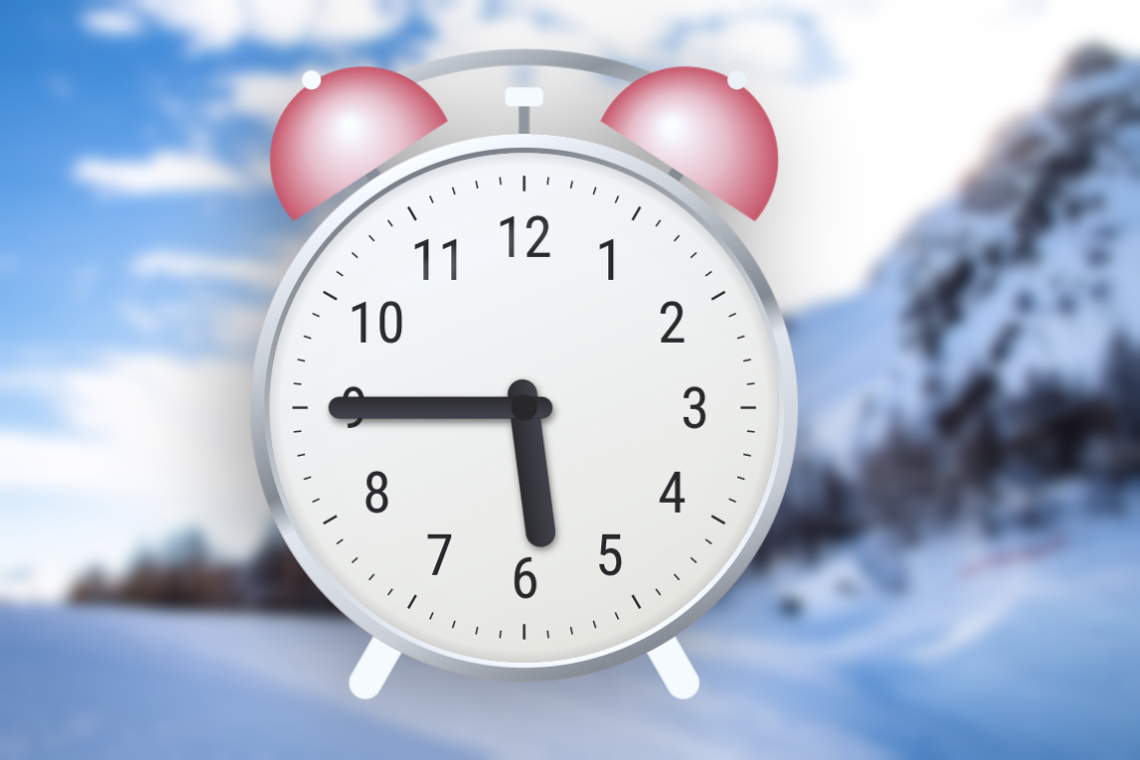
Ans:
5,45
